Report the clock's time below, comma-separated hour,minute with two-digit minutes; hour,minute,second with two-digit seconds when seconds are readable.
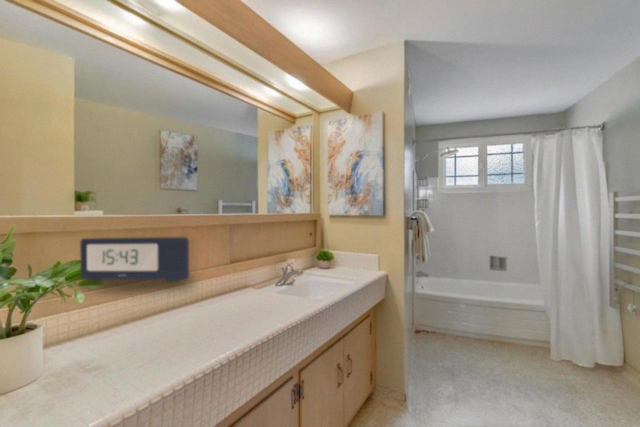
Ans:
15,43
